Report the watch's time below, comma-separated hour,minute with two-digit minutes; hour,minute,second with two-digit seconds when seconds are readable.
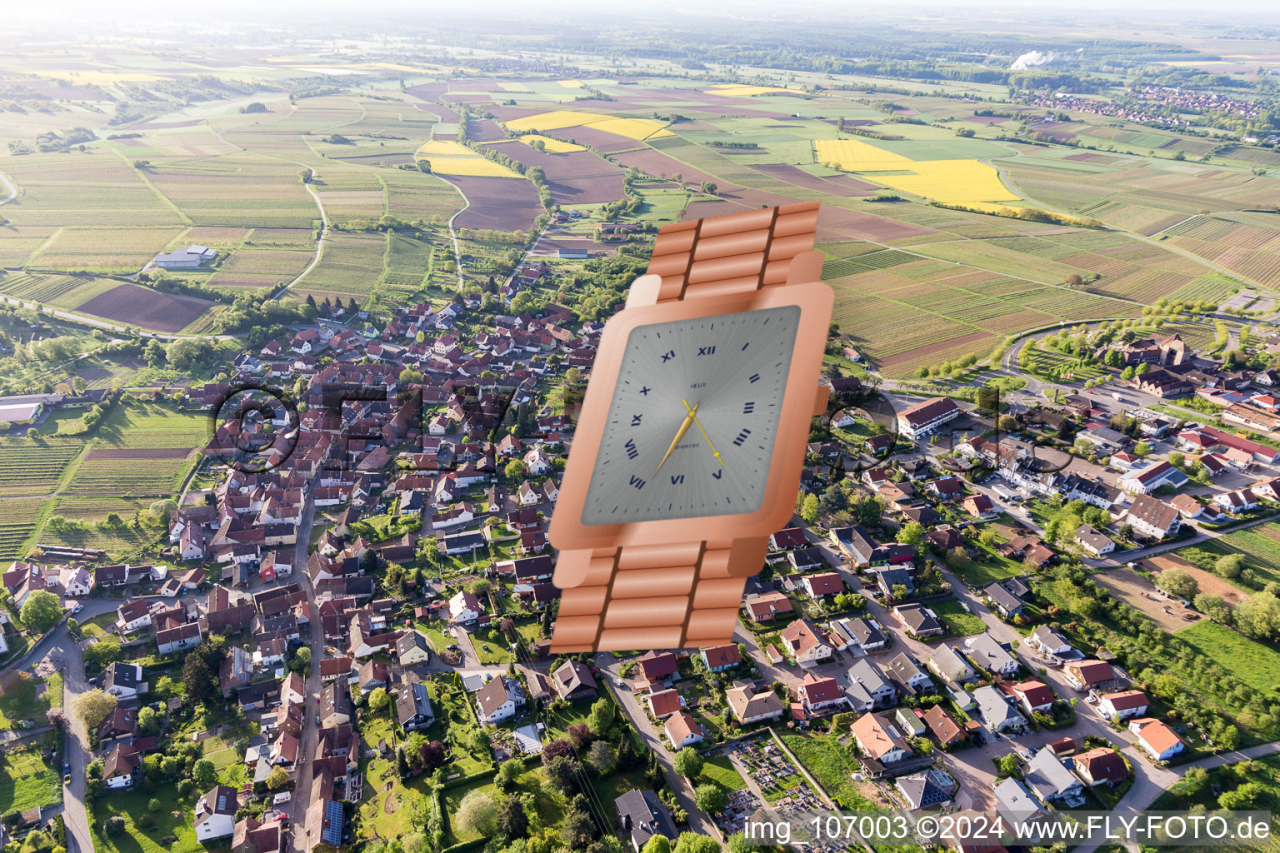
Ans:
6,33,24
